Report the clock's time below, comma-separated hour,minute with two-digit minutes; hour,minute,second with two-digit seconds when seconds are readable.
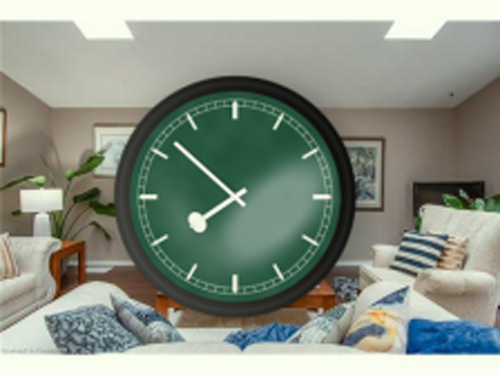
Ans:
7,52
